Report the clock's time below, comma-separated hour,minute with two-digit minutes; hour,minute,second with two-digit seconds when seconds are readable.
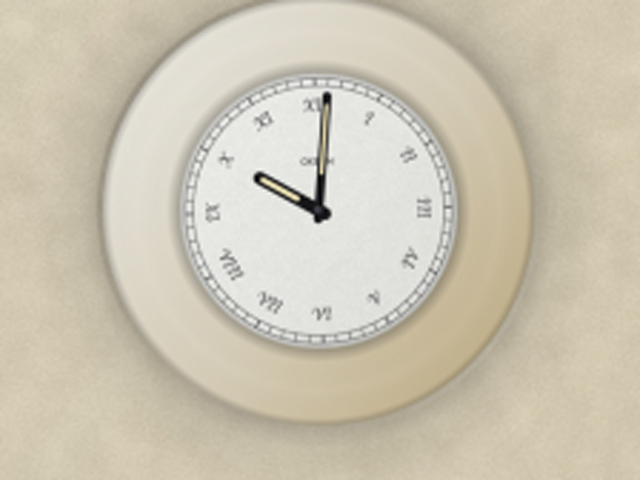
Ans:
10,01
